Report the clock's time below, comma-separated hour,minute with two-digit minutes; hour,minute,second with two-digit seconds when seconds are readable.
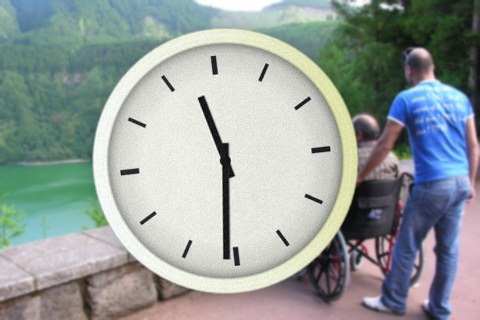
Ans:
11,31
